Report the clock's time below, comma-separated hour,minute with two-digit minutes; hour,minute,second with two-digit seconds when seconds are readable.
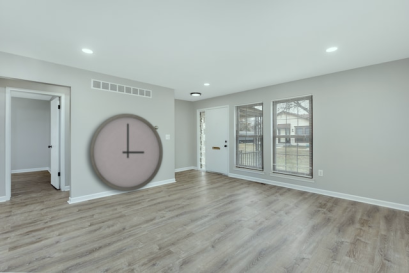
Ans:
3,00
